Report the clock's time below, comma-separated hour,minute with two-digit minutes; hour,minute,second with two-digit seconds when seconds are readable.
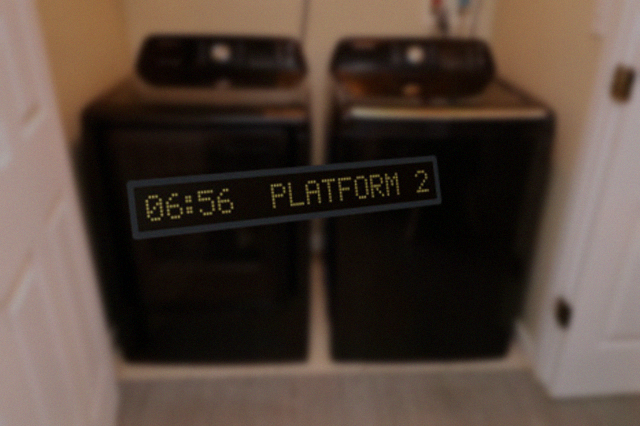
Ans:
6,56
